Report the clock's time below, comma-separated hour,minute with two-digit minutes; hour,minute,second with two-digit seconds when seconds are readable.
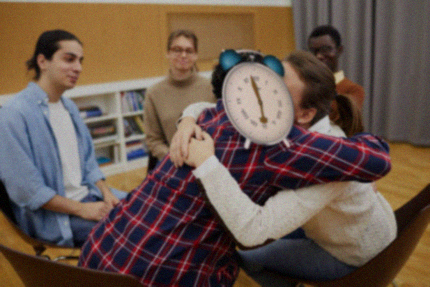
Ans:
5,58
